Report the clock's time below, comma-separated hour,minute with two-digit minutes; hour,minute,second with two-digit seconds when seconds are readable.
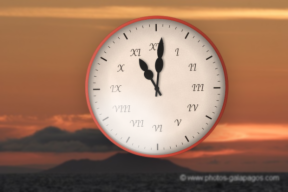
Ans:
11,01
